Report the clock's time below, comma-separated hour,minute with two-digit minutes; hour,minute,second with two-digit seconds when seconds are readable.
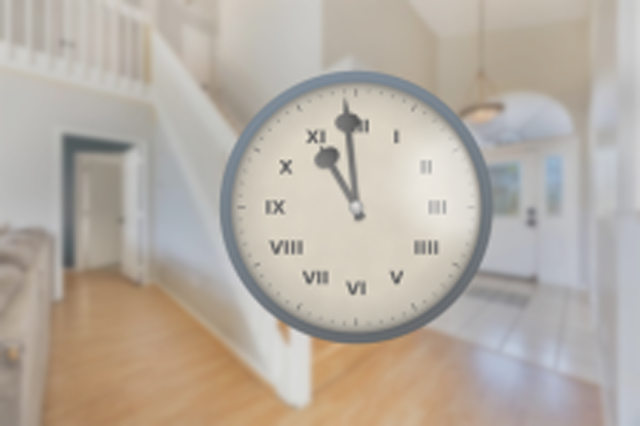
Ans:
10,59
